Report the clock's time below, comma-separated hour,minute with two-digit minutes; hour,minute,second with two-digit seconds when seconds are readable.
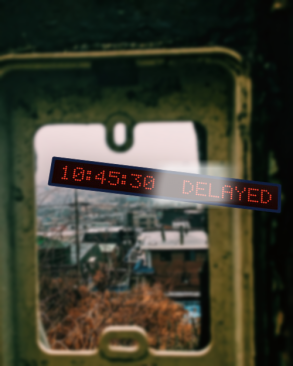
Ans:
10,45,30
